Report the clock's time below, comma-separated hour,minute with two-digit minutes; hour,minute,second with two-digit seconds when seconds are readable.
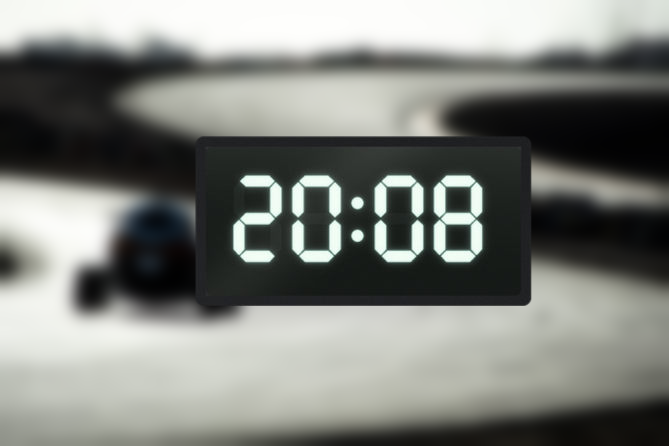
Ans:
20,08
